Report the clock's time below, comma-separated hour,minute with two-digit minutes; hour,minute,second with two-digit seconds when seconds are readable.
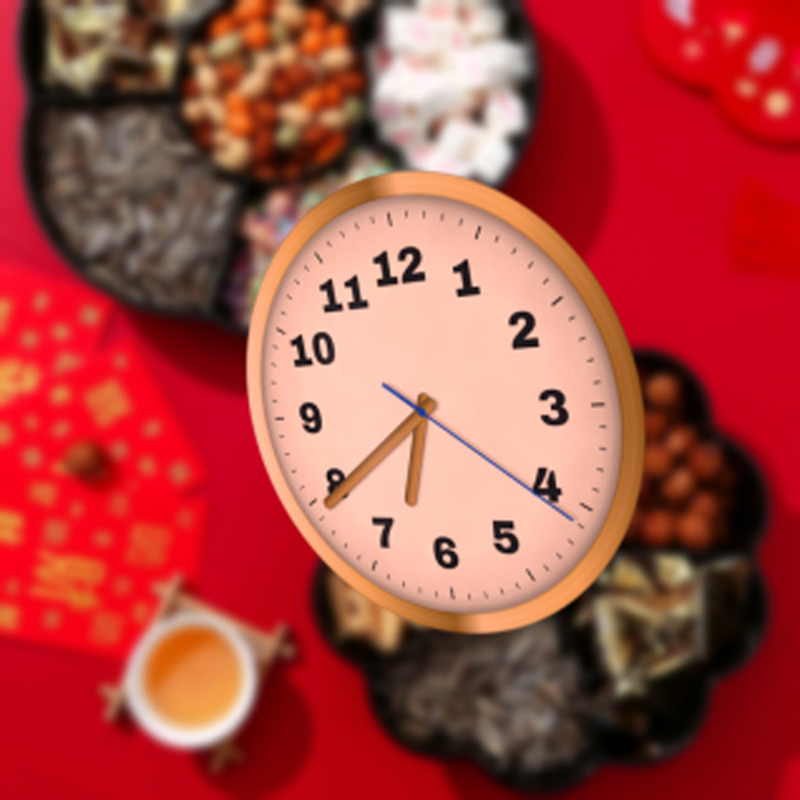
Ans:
6,39,21
